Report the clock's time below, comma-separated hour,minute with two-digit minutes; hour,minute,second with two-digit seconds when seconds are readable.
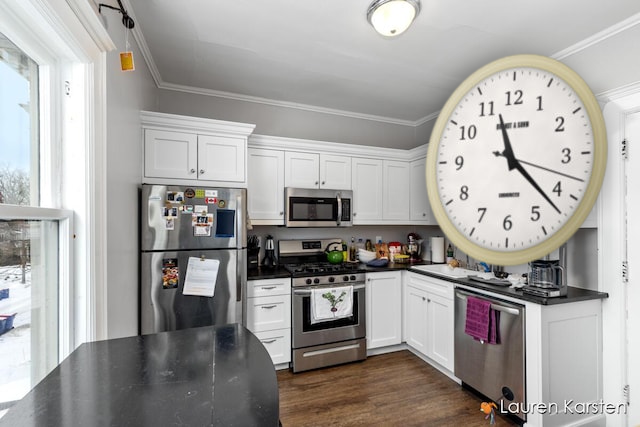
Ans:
11,22,18
